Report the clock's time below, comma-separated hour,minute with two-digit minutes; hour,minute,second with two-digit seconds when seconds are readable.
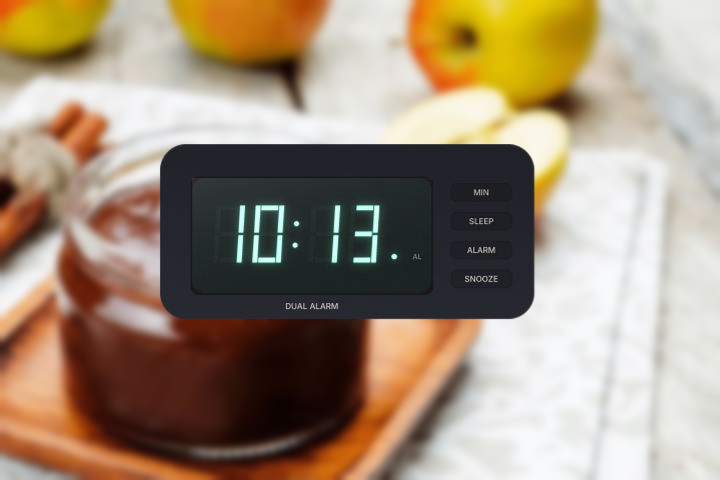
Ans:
10,13
